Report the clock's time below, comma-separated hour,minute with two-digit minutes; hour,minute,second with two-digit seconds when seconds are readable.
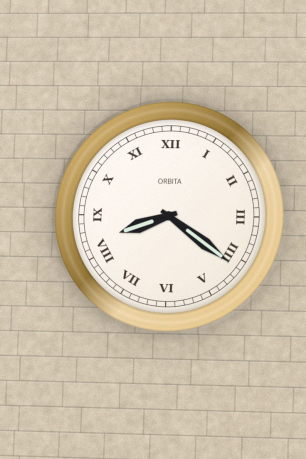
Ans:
8,21
